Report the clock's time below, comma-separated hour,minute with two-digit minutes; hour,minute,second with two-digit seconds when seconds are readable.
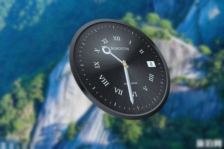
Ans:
10,31
